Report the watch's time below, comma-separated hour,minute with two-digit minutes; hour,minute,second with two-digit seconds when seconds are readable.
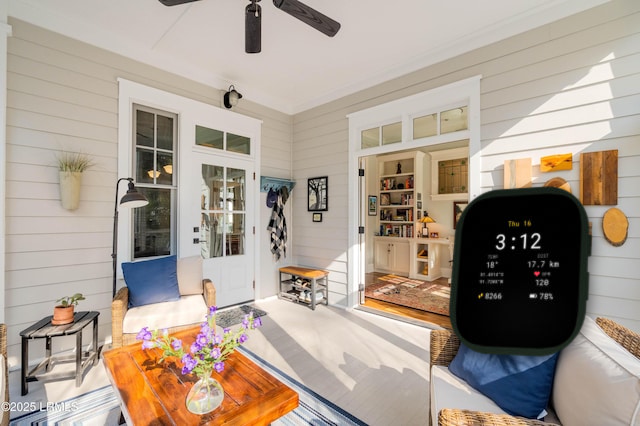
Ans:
3,12
